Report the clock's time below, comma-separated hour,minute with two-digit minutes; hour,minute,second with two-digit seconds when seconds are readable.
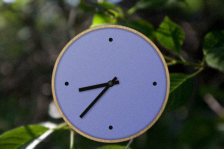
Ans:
8,37
